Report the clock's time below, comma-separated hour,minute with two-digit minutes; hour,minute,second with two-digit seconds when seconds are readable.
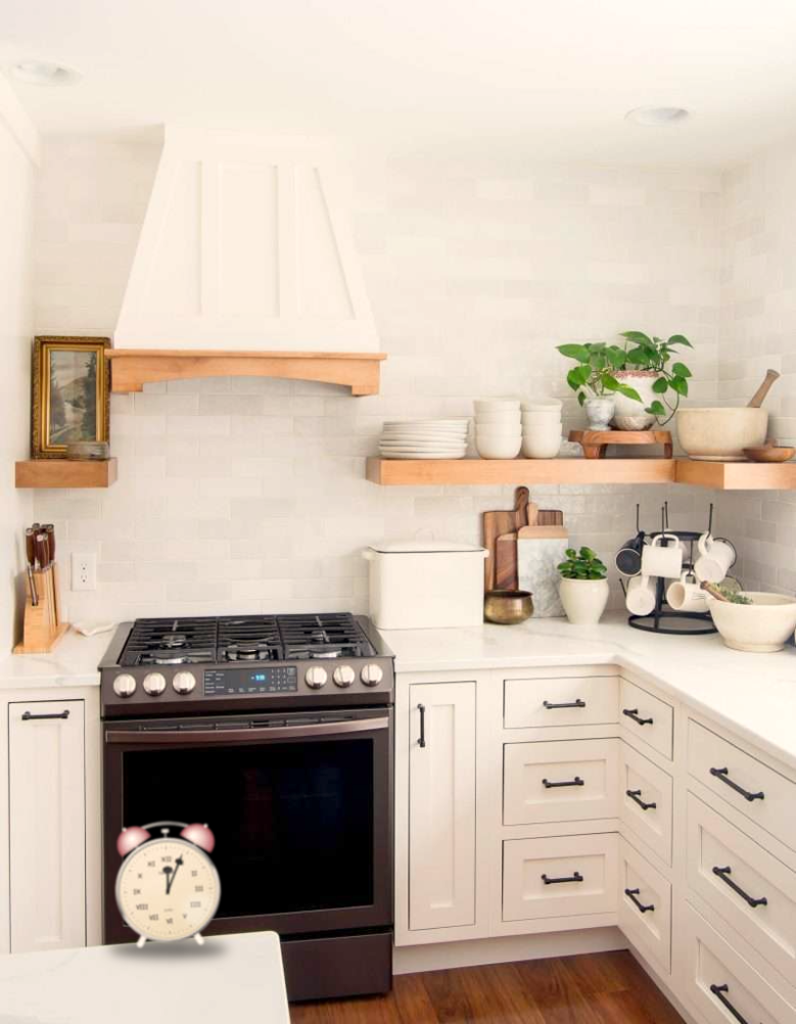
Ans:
12,04
